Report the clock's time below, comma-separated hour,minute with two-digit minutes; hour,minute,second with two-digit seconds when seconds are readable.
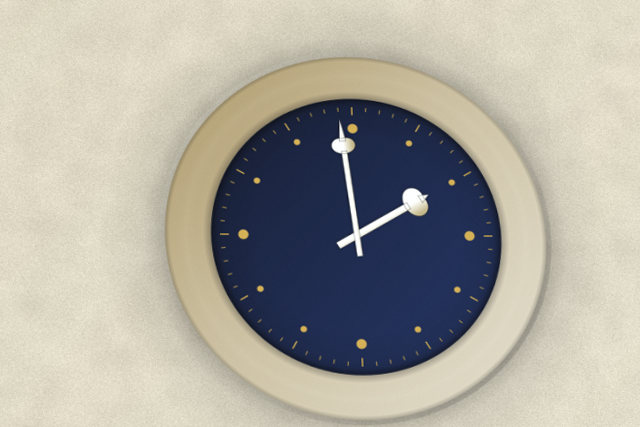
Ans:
1,59
